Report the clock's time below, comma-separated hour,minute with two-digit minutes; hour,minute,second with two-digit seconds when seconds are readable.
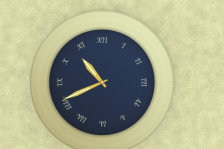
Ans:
10,41
